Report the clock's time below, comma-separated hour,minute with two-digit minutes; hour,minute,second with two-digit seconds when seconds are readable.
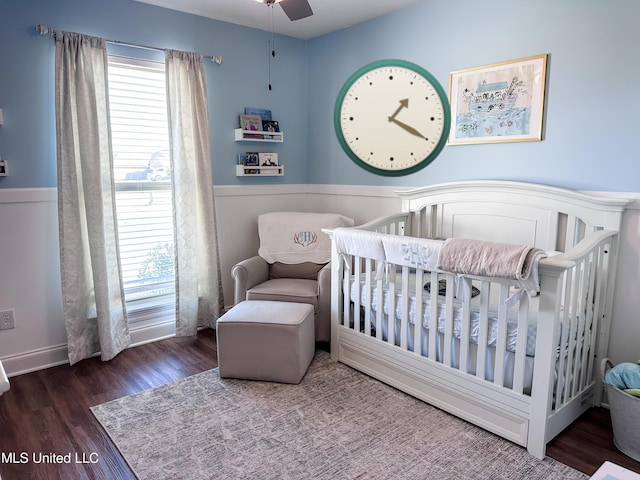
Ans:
1,20
